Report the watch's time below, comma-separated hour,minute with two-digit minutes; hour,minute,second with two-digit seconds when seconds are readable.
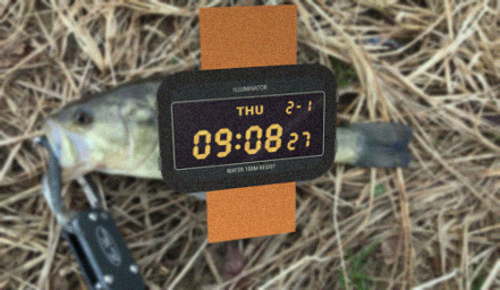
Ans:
9,08,27
